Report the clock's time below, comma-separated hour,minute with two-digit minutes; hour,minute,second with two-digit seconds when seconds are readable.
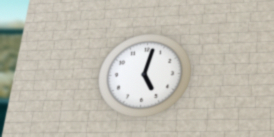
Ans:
5,02
